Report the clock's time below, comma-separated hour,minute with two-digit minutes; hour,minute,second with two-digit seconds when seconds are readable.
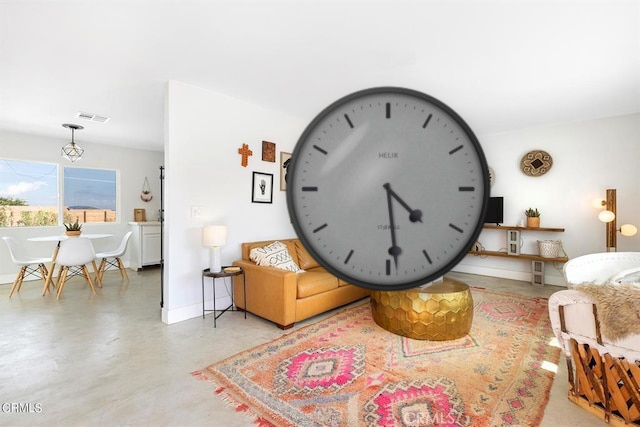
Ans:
4,29
